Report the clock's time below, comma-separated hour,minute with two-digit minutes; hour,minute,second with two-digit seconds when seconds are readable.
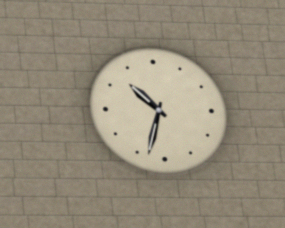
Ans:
10,33
